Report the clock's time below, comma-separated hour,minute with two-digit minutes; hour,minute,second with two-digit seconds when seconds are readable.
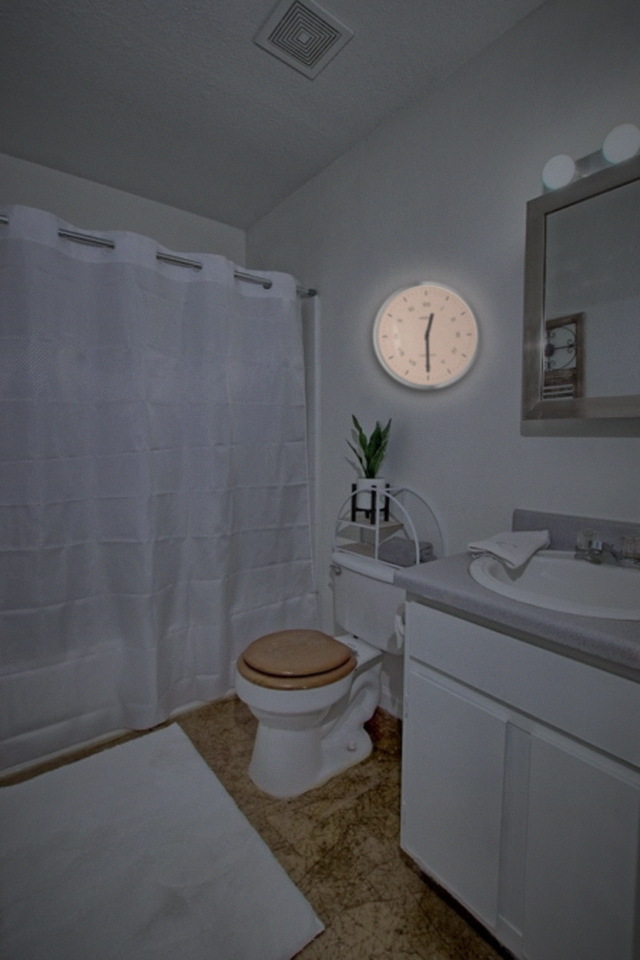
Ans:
12,30
